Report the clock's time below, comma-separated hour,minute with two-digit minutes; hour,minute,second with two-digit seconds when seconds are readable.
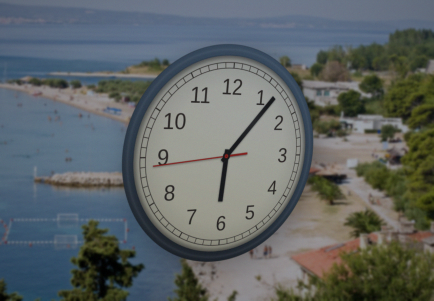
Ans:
6,06,44
